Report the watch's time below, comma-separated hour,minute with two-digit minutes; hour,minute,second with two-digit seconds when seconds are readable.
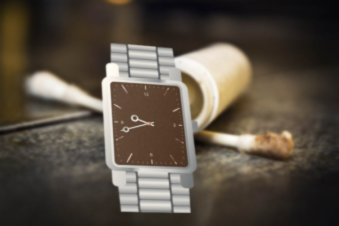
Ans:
9,42
